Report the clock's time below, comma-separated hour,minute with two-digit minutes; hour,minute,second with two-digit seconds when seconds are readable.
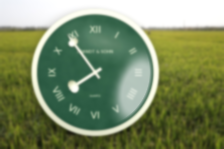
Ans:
7,54
